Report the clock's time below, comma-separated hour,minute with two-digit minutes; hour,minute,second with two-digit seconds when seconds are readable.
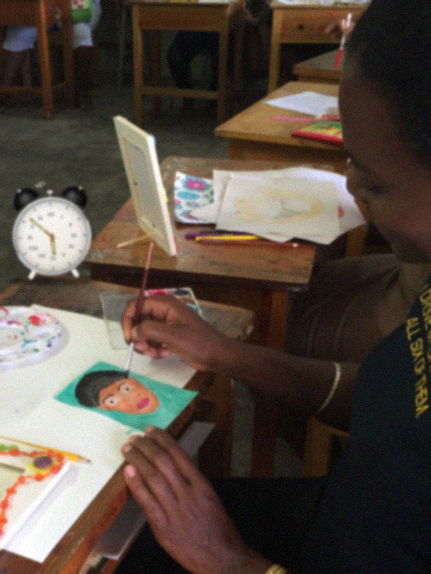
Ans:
5,52
